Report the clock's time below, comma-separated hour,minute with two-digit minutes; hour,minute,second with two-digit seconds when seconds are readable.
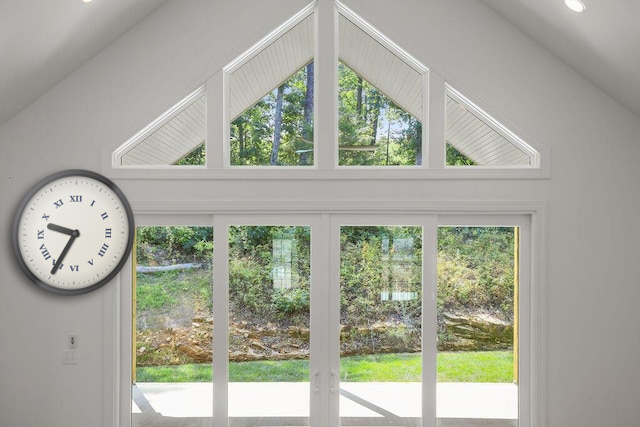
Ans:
9,35
